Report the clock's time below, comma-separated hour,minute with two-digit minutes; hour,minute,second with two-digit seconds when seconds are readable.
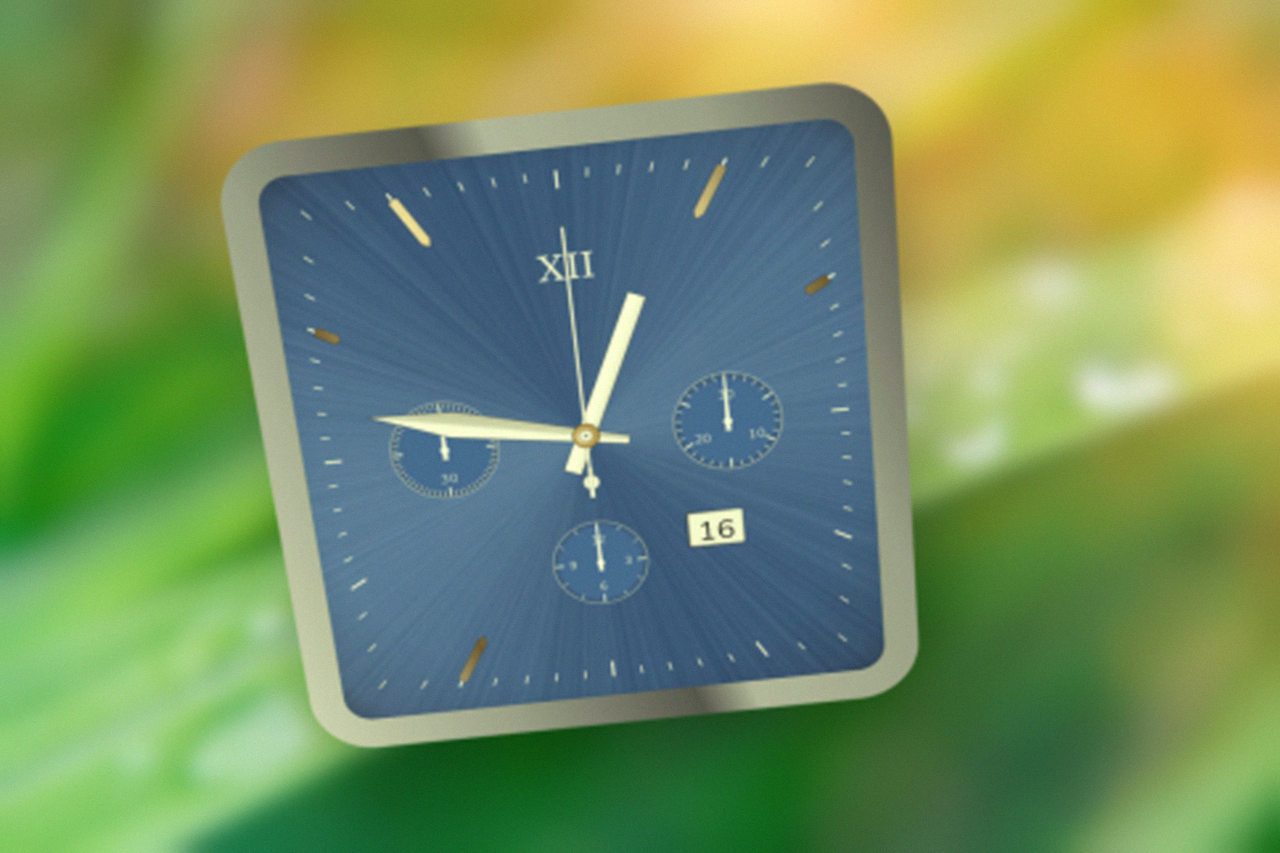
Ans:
12,47
